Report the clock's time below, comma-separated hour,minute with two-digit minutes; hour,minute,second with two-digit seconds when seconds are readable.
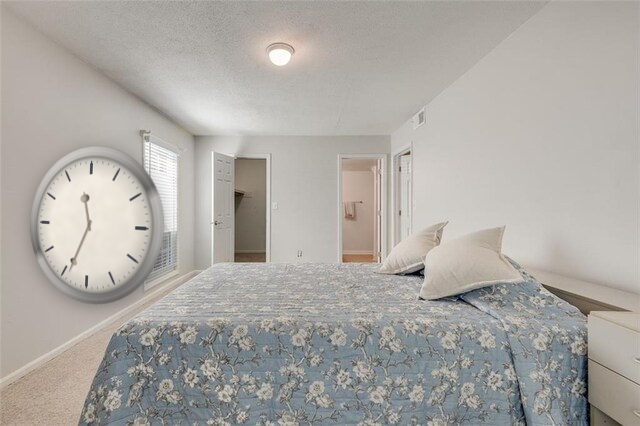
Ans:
11,34
